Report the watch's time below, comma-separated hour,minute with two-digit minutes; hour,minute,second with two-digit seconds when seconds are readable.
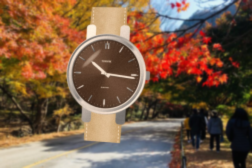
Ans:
10,16
